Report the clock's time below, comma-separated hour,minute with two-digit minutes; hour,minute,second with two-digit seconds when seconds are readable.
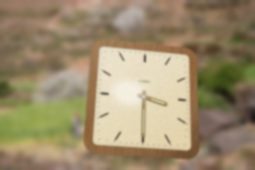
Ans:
3,30
